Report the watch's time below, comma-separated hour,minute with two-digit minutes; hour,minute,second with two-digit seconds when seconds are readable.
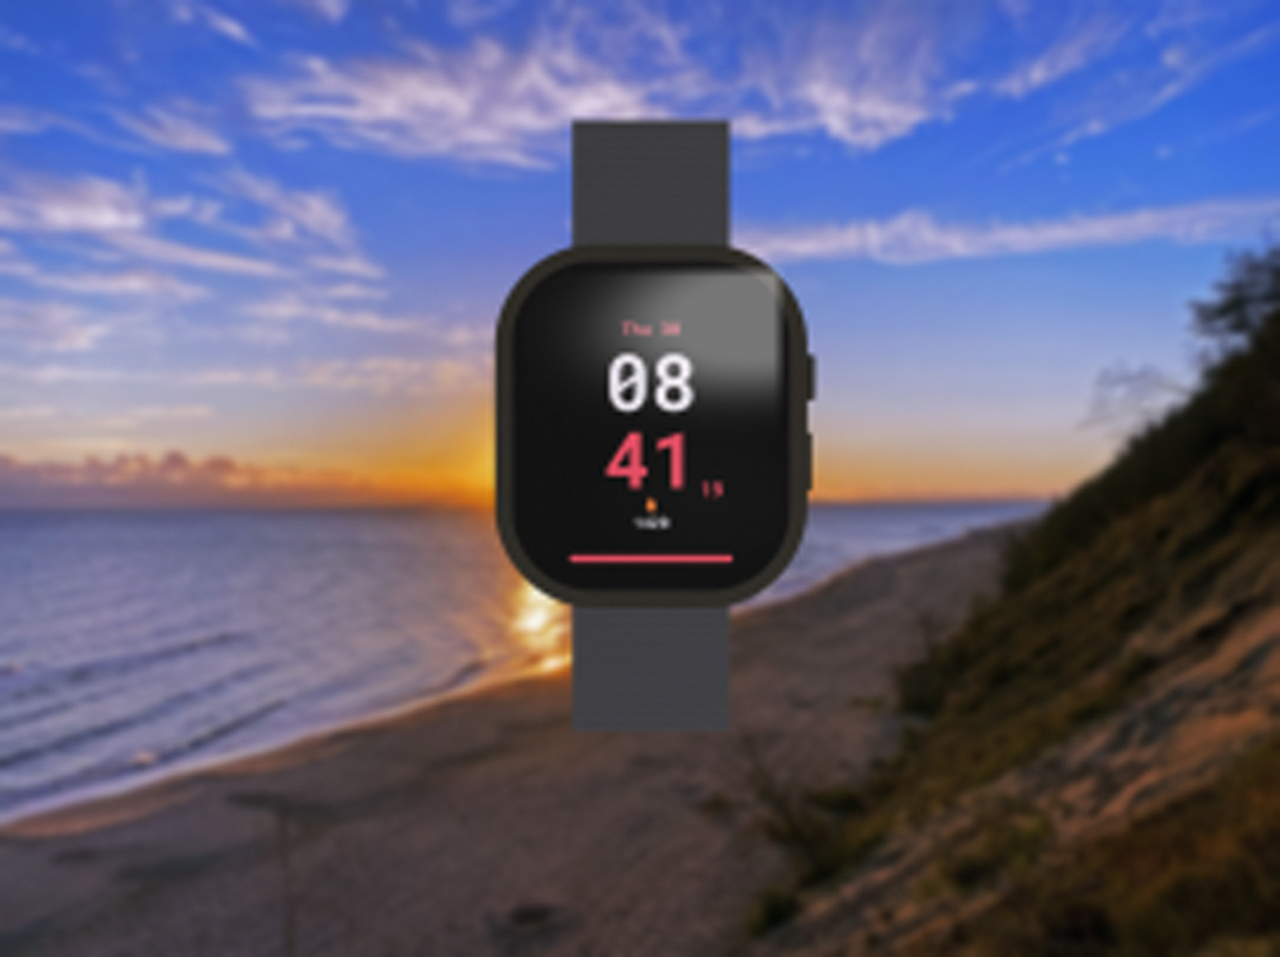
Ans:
8,41
